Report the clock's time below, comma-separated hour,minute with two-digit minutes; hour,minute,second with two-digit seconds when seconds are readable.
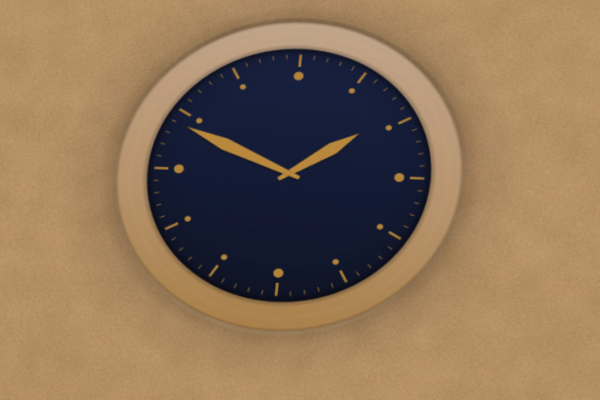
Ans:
1,49
